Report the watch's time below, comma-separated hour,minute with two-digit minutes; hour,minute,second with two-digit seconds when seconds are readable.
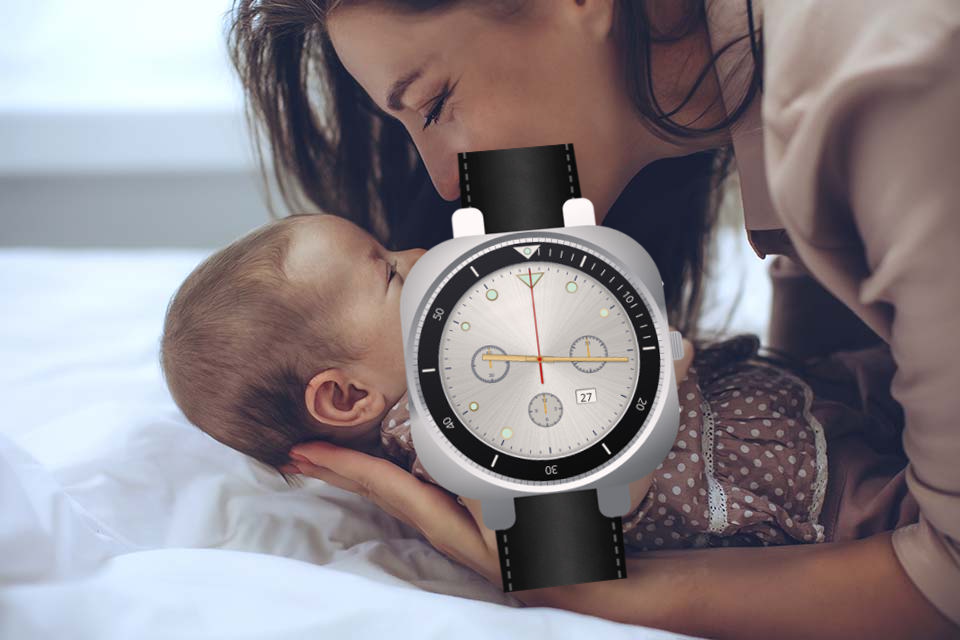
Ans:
9,16
